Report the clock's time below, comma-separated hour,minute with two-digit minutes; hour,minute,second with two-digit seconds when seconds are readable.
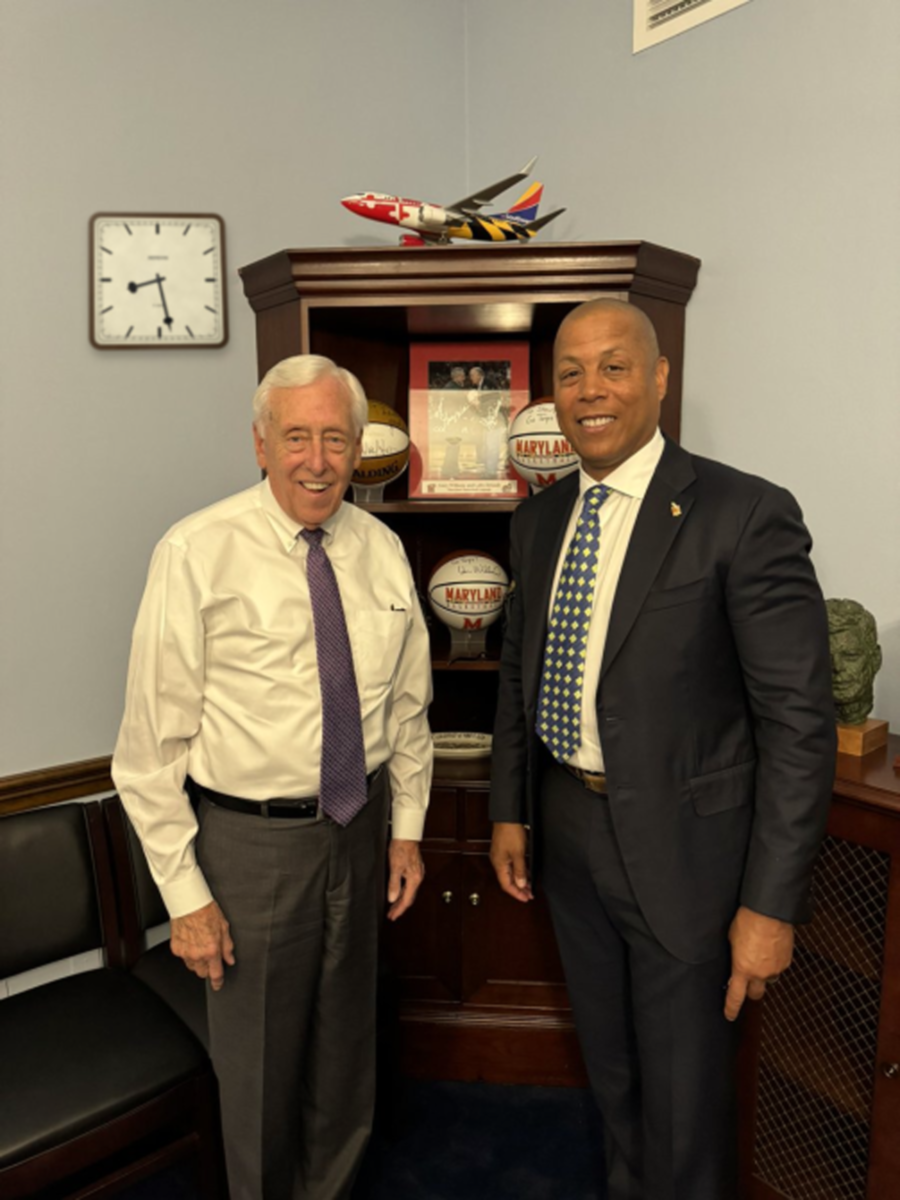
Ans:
8,28
